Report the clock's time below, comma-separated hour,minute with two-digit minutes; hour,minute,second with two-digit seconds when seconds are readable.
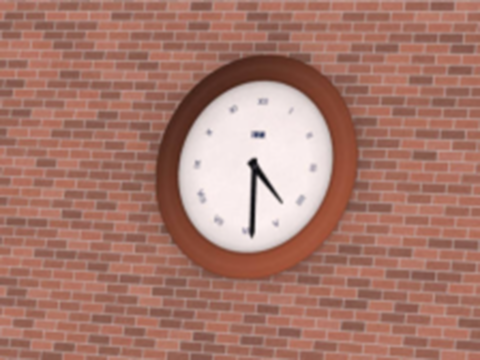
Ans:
4,29
